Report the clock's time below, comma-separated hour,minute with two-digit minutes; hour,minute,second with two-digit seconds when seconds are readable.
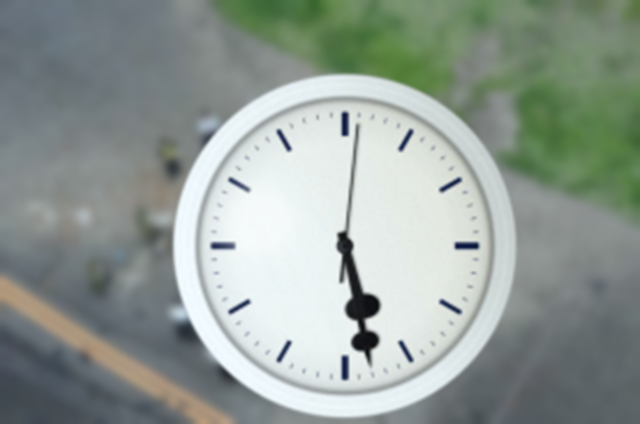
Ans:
5,28,01
